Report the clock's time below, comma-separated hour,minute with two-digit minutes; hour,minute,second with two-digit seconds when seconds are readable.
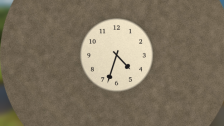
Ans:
4,33
